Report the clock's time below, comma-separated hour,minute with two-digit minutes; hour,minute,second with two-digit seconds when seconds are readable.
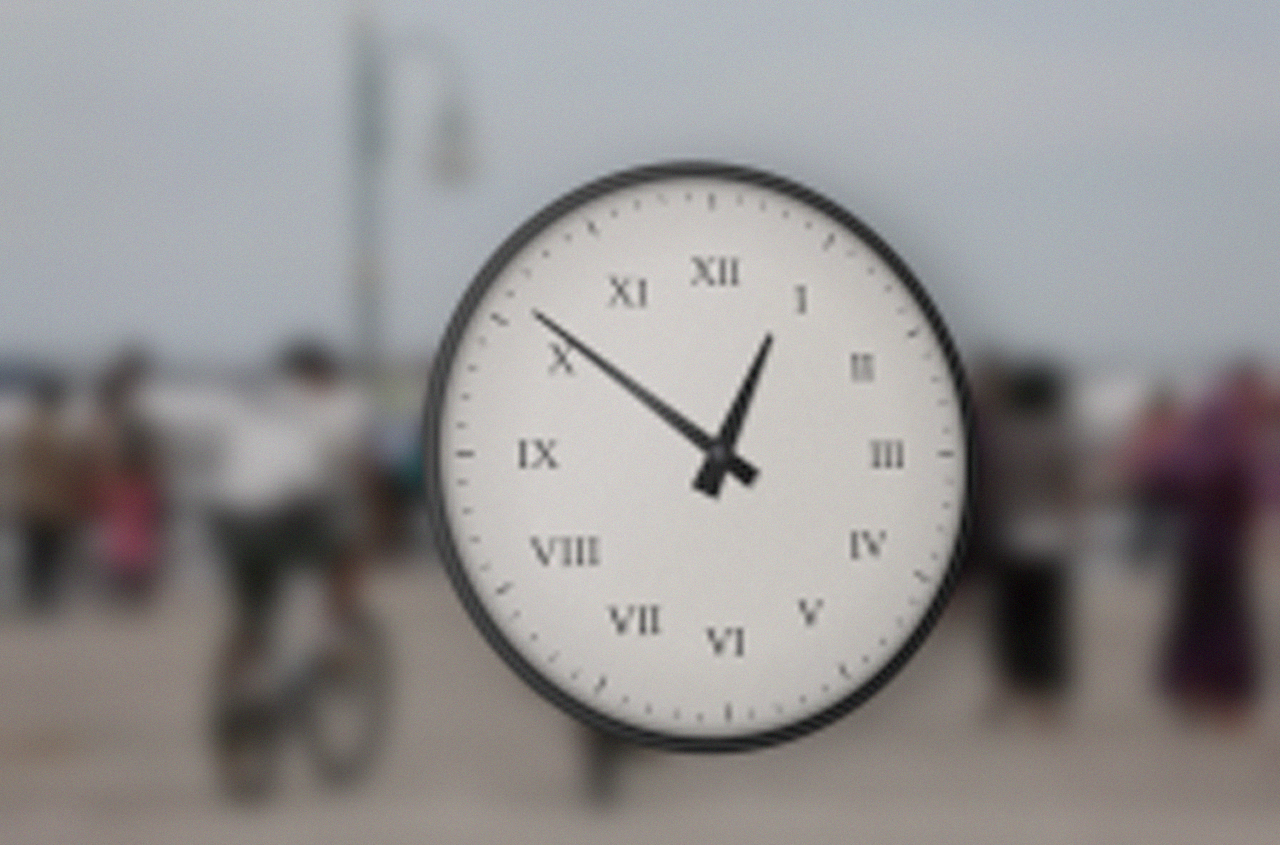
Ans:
12,51
